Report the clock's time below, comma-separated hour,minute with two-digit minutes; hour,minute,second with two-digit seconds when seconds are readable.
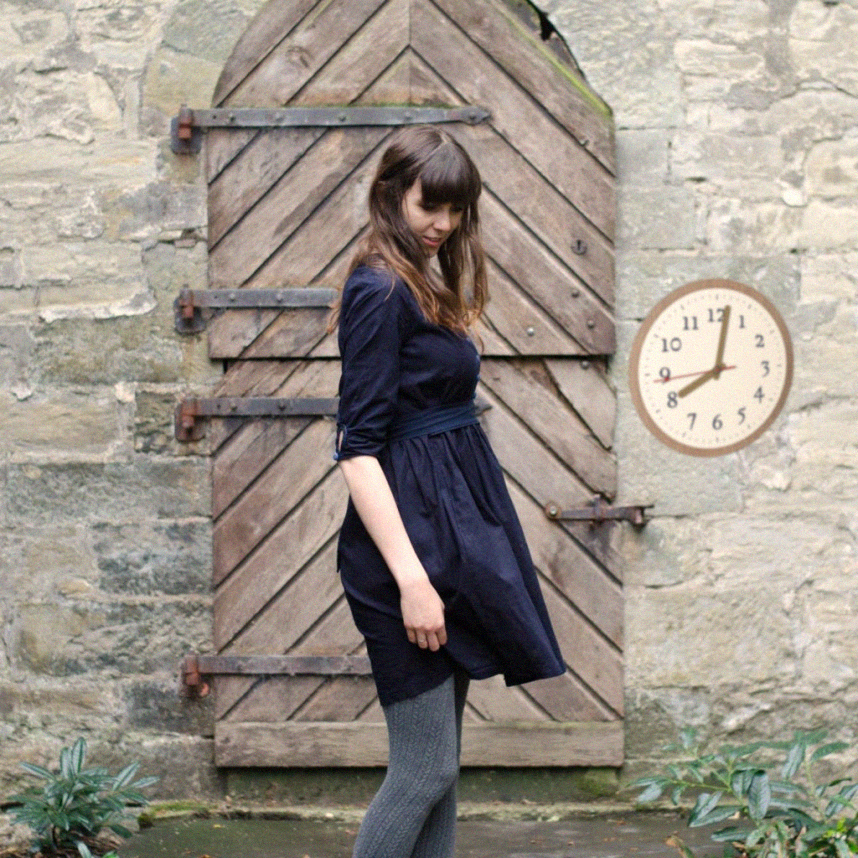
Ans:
8,01,44
